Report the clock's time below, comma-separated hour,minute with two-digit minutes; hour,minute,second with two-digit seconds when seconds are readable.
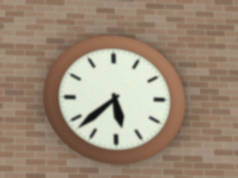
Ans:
5,38
